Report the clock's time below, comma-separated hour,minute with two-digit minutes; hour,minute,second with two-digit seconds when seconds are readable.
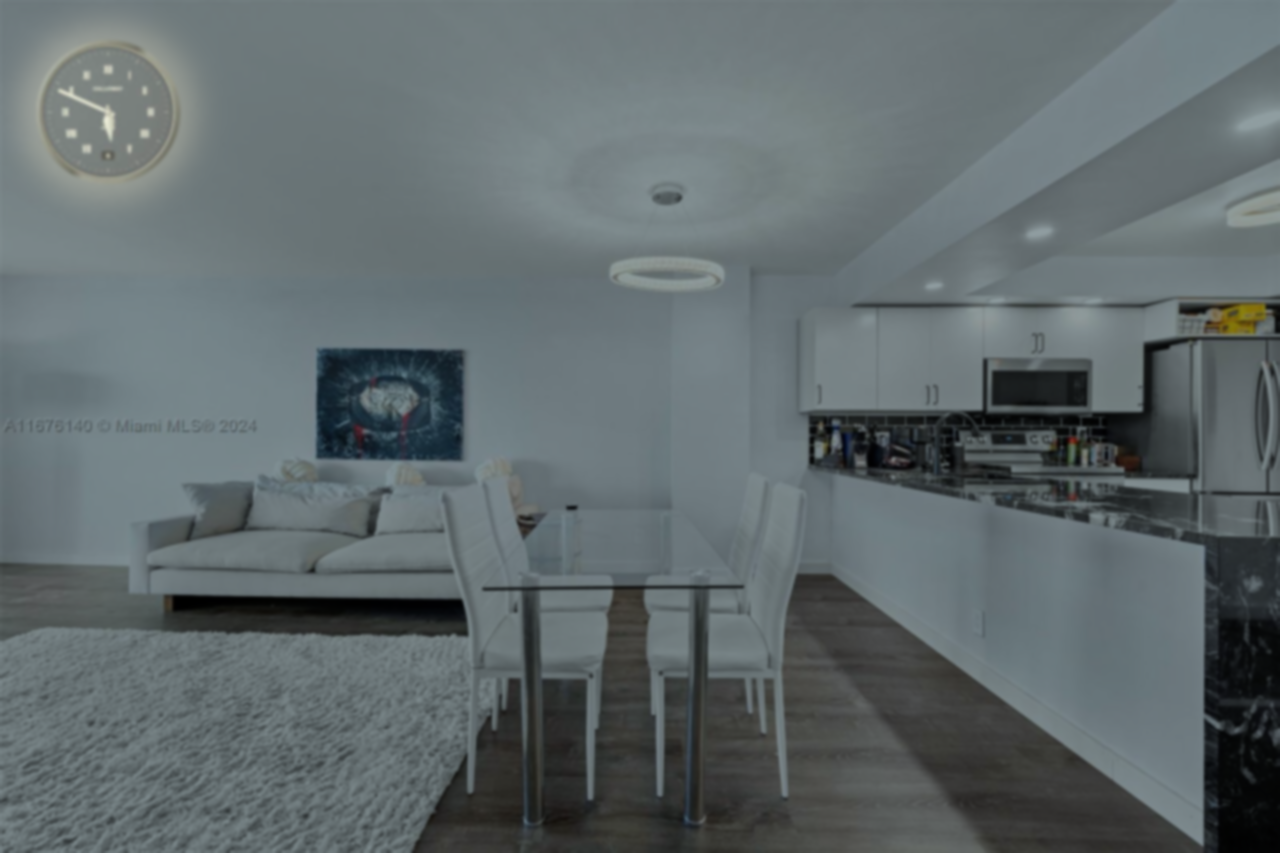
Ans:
5,49
